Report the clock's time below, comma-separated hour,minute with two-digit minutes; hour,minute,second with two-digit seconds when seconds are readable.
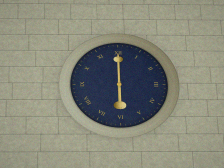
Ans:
6,00
